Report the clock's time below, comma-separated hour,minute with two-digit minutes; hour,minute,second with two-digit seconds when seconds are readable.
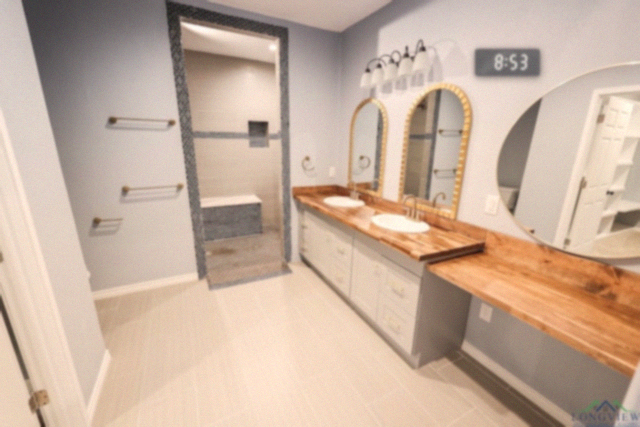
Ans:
8,53
